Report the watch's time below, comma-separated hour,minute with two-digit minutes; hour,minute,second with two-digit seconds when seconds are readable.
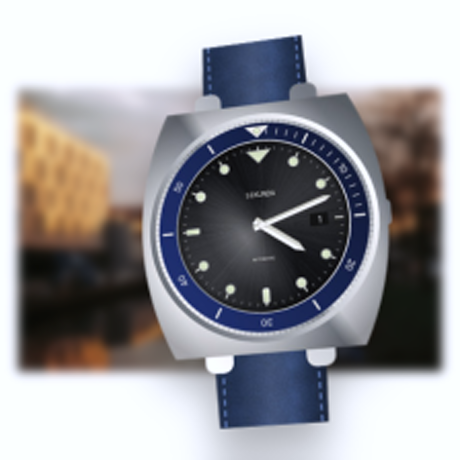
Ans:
4,12
